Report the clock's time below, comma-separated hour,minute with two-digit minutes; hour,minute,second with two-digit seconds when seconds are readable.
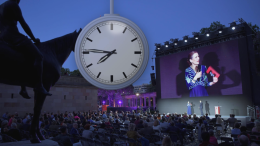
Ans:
7,46
